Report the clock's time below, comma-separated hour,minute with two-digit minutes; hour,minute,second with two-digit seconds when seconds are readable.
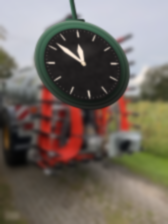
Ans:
11,52
